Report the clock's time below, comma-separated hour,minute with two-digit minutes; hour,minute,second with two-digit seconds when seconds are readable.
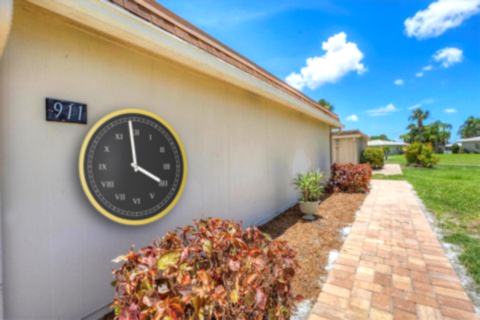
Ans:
3,59
